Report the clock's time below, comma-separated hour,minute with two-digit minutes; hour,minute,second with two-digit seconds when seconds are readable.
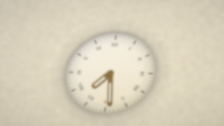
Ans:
7,29
